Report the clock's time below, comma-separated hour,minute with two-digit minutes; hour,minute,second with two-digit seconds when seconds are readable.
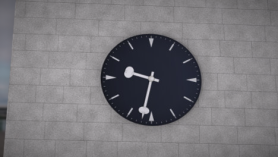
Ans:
9,32
